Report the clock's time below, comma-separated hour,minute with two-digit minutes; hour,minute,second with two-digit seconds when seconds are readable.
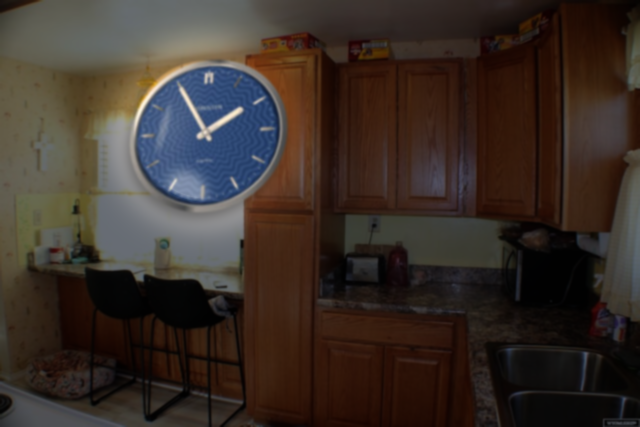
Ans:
1,55
